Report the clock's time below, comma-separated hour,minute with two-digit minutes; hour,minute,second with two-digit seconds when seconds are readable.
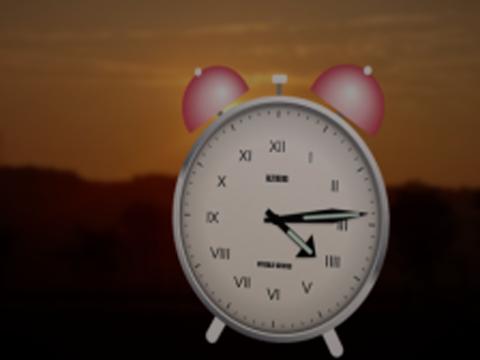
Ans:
4,14
